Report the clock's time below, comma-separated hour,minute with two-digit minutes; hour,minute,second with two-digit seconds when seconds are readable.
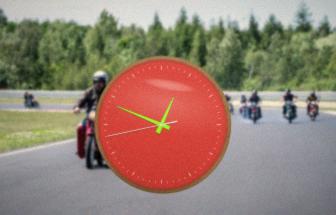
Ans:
12,48,43
